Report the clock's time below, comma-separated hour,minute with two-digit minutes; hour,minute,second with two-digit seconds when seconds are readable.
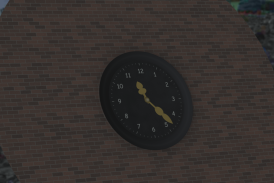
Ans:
11,23
